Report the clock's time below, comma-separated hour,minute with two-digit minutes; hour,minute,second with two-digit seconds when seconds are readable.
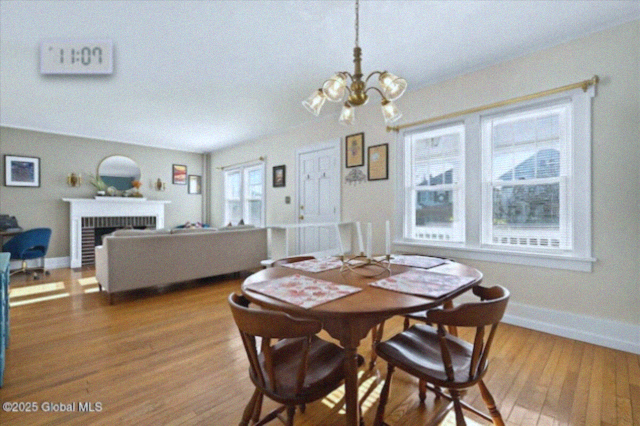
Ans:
11,07
